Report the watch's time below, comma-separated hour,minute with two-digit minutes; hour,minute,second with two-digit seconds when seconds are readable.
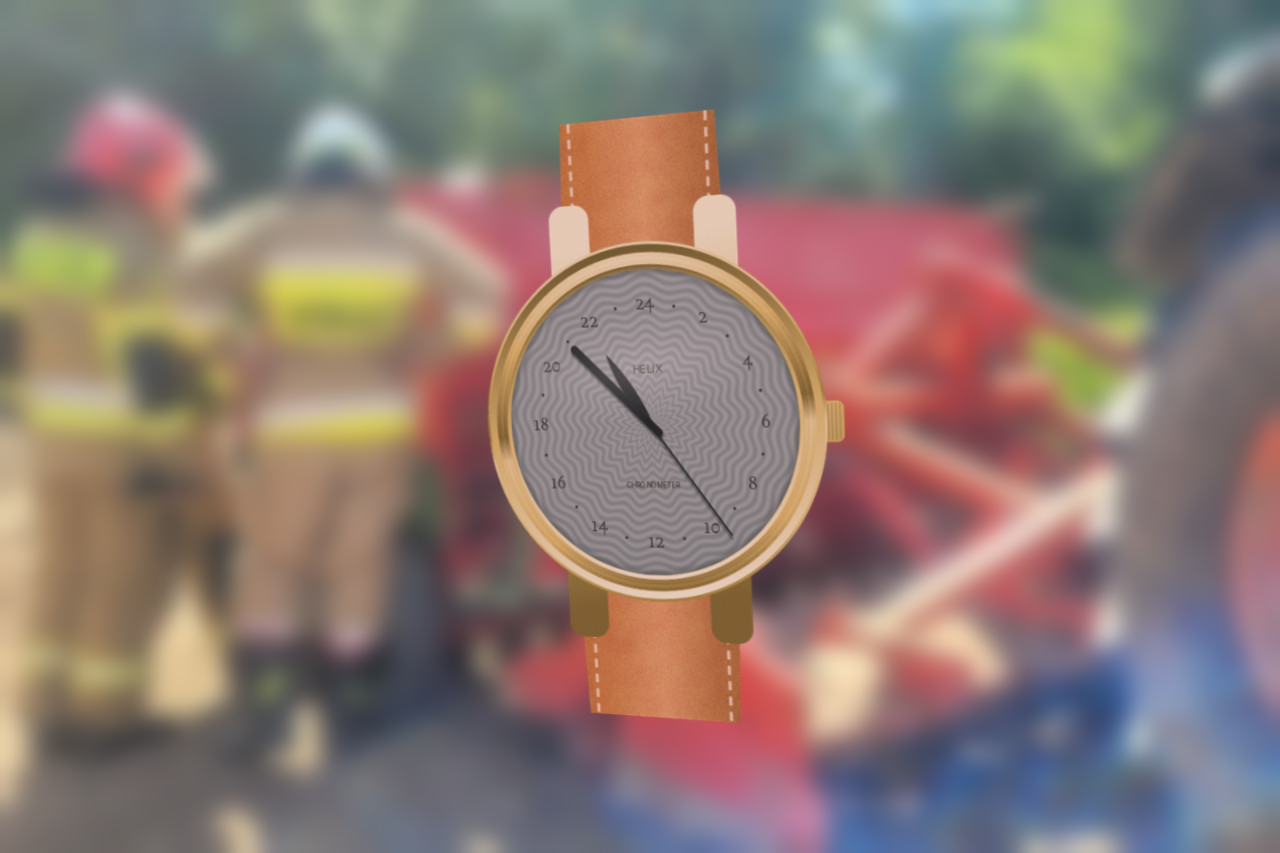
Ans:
21,52,24
